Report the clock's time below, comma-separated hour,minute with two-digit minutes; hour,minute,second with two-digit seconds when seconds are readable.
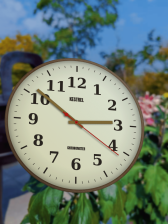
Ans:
2,51,21
